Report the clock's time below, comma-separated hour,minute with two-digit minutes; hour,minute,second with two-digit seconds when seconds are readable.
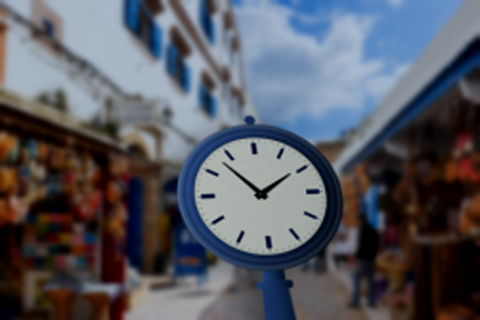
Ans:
1,53
